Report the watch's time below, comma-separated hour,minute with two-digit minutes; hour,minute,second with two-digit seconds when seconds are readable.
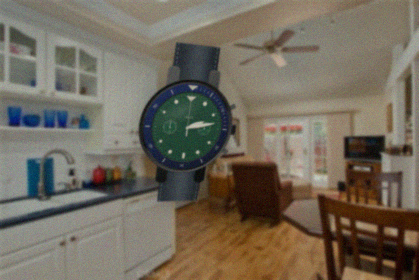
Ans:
2,13
